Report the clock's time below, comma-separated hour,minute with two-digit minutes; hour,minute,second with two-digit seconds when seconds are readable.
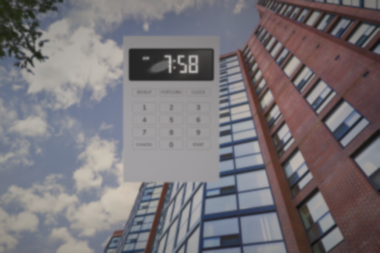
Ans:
7,58
